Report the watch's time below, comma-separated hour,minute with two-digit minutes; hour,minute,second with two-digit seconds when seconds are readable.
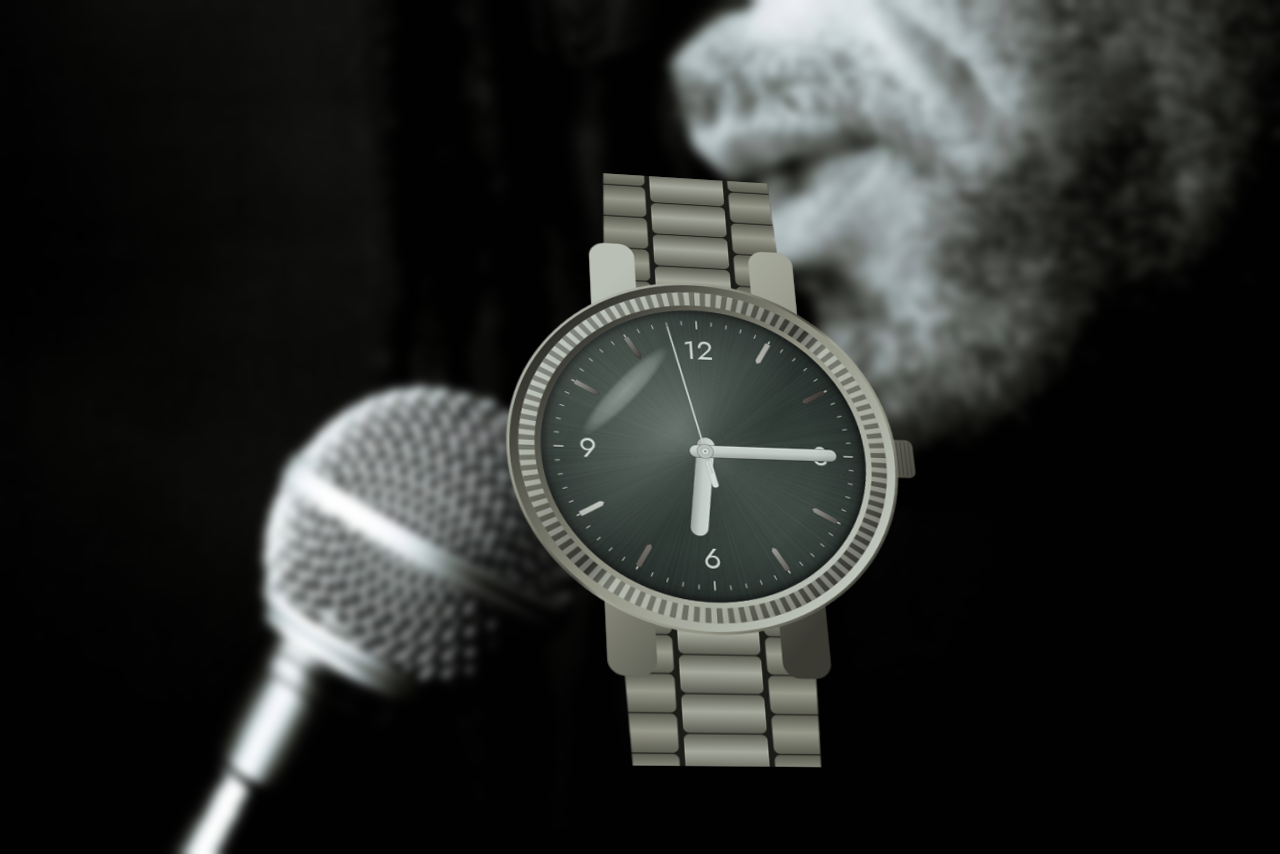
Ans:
6,14,58
